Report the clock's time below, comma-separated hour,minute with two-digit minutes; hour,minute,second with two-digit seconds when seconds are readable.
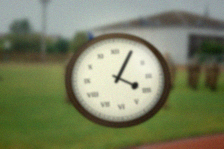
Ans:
4,05
